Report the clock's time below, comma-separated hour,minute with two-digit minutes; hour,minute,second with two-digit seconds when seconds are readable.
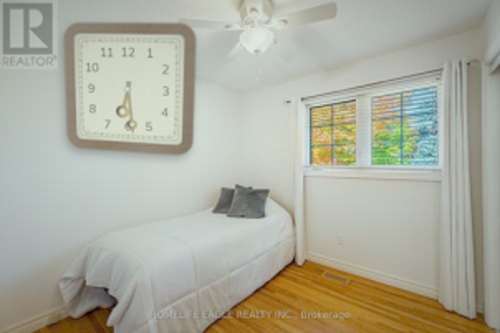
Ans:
6,29
